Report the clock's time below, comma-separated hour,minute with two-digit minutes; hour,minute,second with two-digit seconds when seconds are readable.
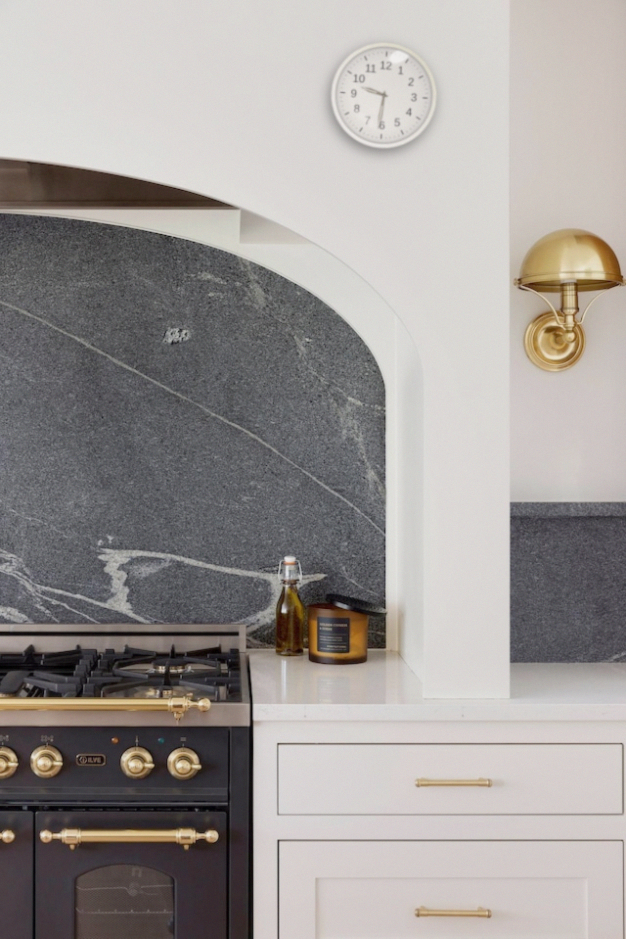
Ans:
9,31
